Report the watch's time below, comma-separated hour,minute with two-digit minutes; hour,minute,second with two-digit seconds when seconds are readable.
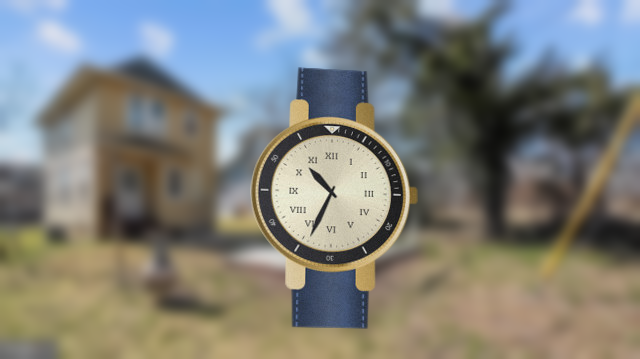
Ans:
10,34
